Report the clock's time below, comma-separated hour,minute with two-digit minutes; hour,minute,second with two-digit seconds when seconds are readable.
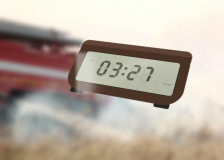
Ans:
3,27
